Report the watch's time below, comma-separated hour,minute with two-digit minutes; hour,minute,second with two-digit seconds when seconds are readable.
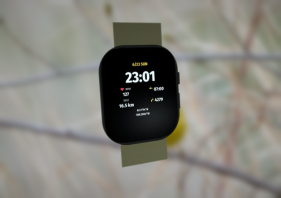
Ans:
23,01
